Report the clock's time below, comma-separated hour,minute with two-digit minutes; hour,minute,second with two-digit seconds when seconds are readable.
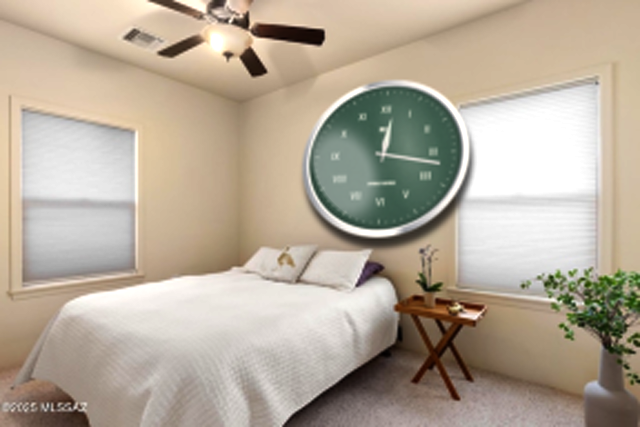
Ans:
12,17
